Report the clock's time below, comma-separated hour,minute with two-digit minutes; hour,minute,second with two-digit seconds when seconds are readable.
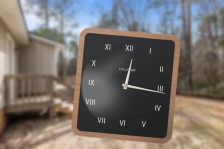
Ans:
12,16
